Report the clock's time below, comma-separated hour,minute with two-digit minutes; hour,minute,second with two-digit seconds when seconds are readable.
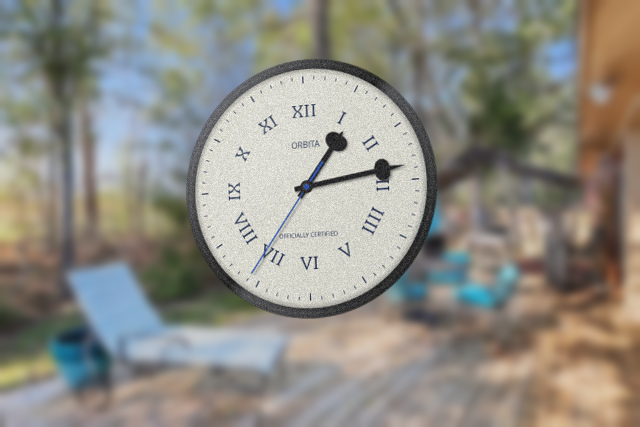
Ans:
1,13,36
